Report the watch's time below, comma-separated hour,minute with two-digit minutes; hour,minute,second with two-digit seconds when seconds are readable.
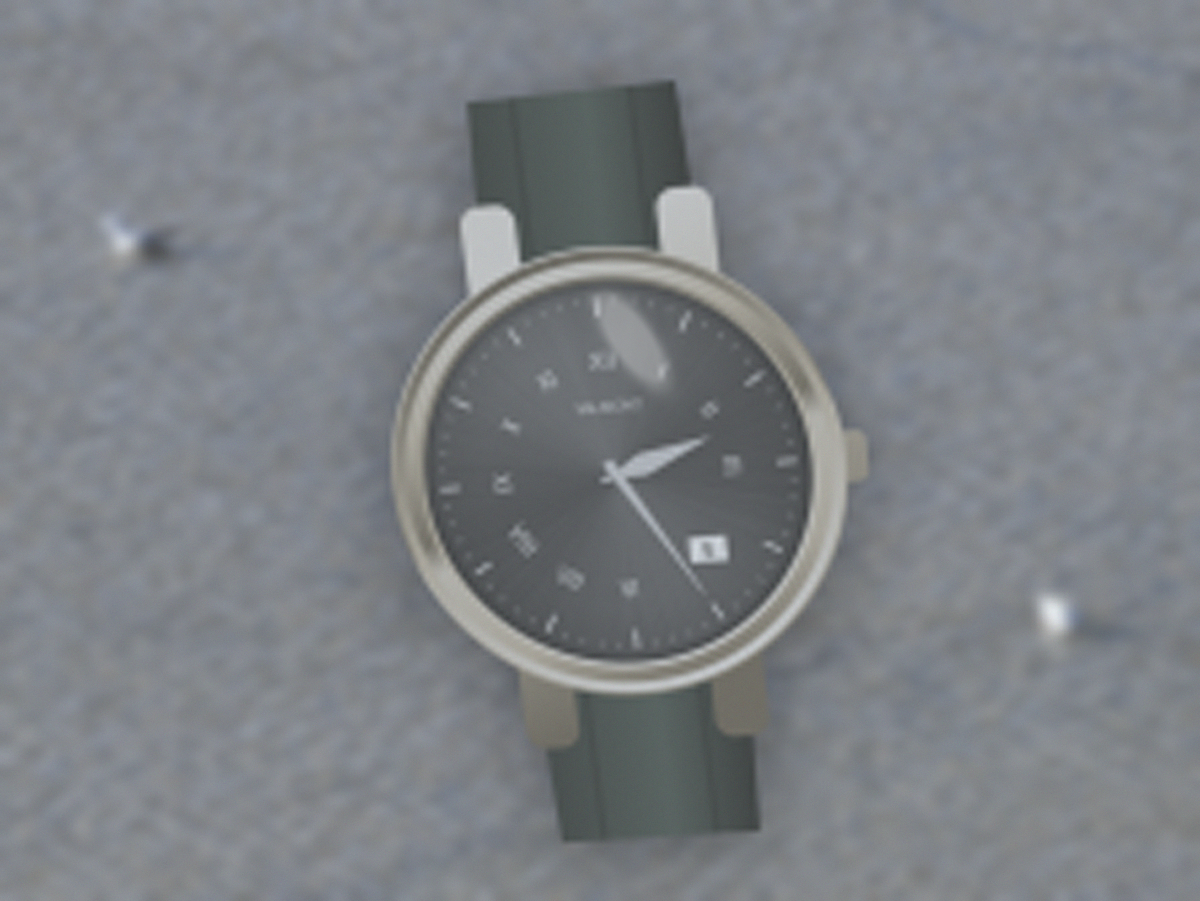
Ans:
2,25
